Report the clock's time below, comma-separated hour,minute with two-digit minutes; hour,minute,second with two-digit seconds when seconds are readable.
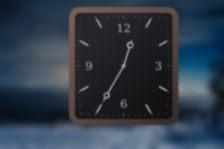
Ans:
12,35
